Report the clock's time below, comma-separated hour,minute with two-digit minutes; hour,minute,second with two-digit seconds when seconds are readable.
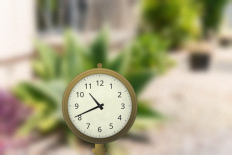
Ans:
10,41
